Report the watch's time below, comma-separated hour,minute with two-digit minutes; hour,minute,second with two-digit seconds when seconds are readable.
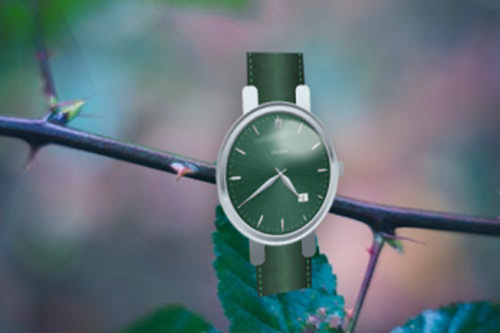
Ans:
4,40
